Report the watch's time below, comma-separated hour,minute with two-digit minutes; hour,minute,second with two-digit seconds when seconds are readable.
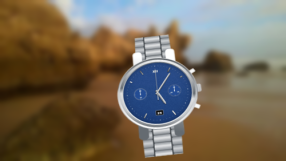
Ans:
5,06
